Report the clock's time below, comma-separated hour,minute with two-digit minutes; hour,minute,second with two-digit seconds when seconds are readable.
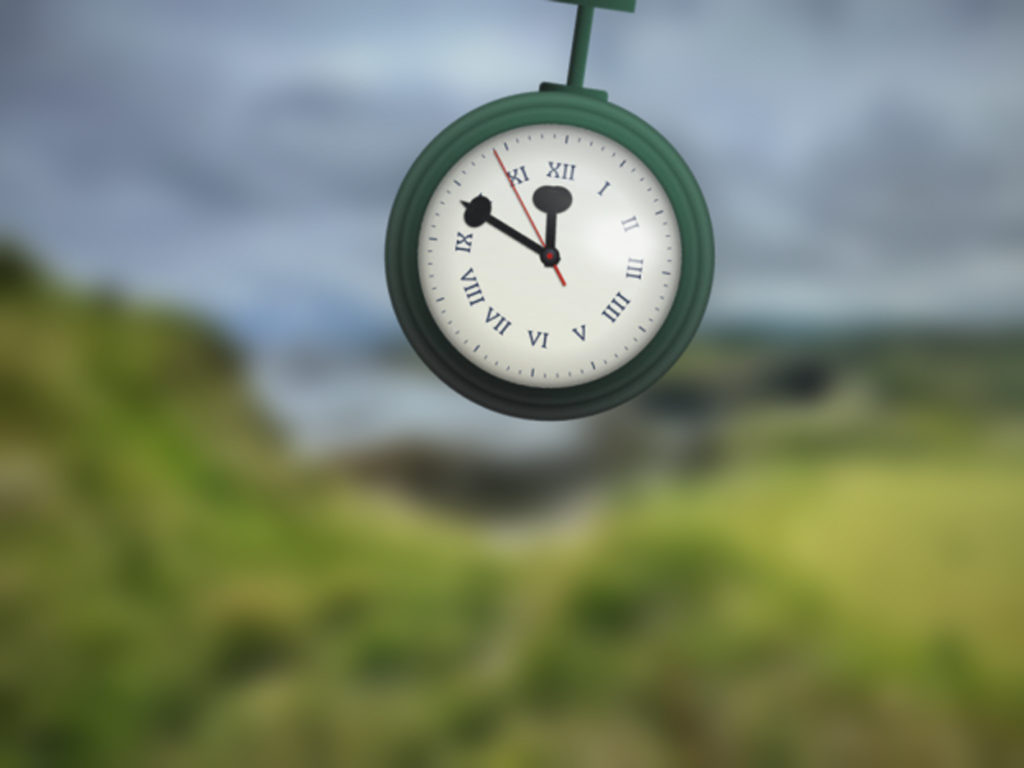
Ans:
11,48,54
